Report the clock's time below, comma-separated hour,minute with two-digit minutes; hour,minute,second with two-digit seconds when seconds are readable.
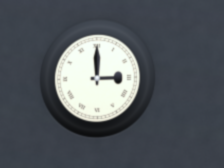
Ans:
3,00
